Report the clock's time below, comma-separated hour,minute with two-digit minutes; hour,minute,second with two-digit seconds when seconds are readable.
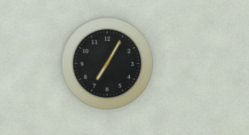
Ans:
7,05
